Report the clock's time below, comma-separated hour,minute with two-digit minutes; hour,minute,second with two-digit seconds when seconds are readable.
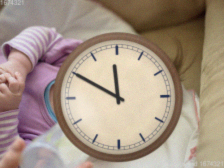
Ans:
11,50
